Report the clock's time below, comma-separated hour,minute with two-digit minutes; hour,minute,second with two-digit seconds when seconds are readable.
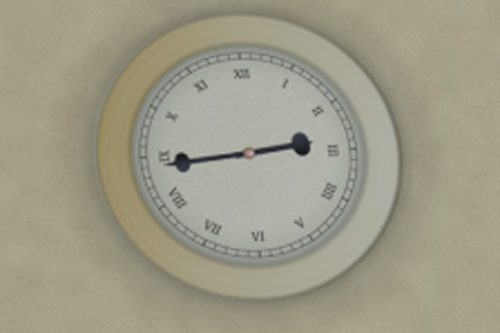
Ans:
2,44
